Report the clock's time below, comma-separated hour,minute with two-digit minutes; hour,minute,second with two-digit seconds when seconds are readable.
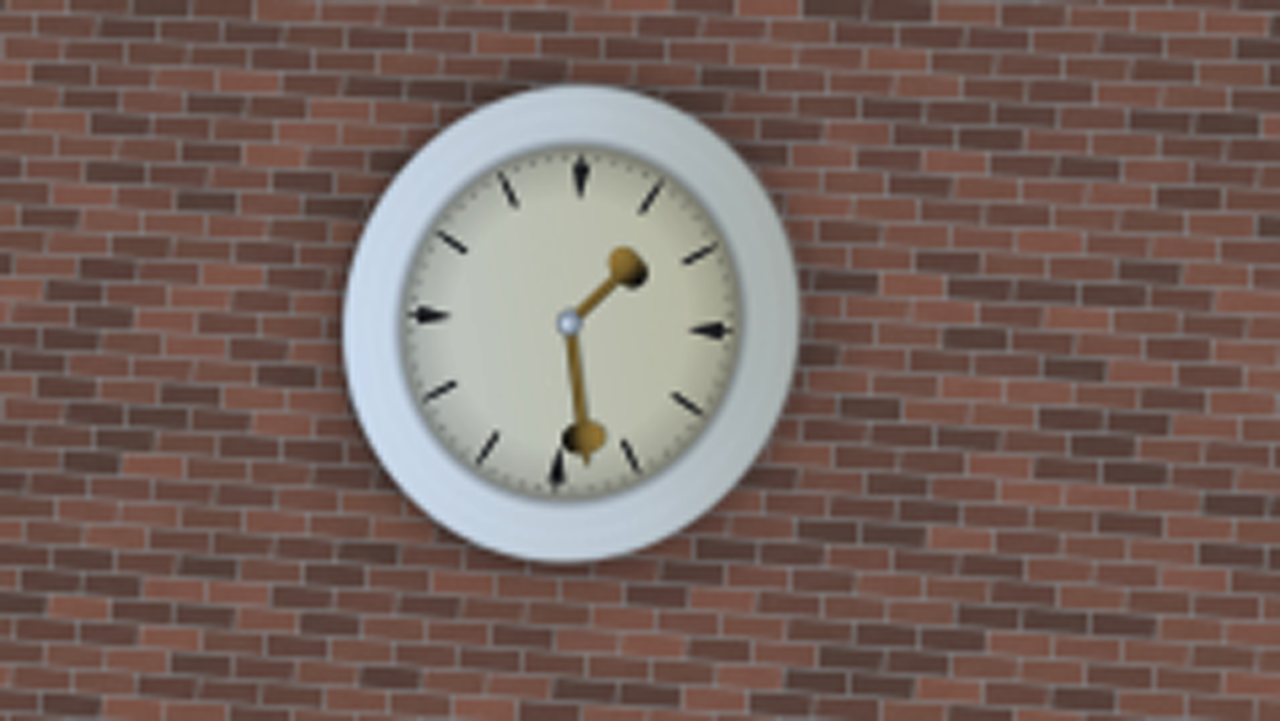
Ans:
1,28
